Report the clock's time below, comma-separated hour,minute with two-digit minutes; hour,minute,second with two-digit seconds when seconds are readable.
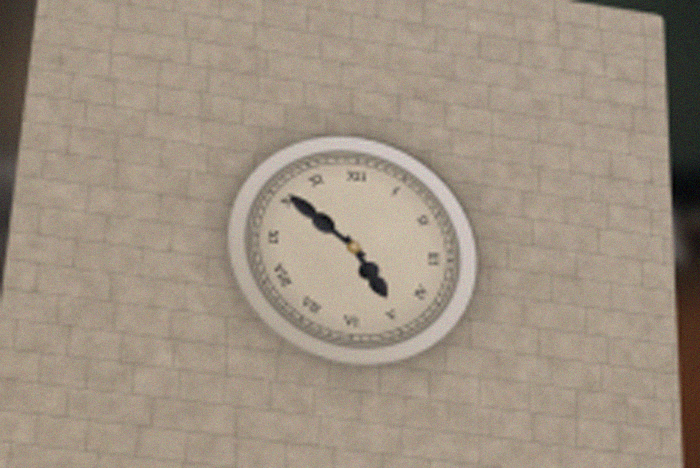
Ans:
4,51
